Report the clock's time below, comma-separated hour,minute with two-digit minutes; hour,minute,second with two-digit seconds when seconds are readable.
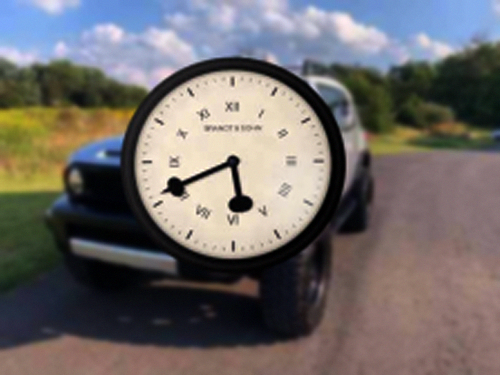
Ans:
5,41
